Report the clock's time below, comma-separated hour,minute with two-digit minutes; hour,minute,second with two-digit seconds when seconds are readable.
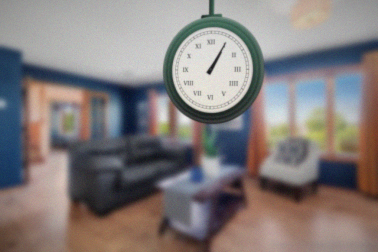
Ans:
1,05
